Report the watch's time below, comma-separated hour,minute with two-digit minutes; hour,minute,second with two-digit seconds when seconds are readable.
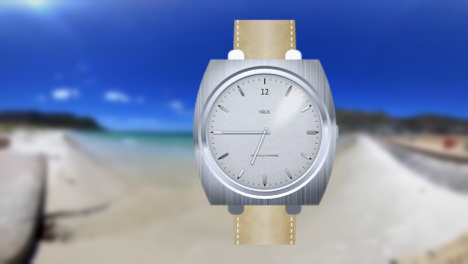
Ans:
6,45
